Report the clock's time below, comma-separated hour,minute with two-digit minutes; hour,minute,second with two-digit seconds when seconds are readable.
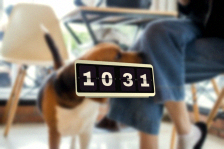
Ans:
10,31
